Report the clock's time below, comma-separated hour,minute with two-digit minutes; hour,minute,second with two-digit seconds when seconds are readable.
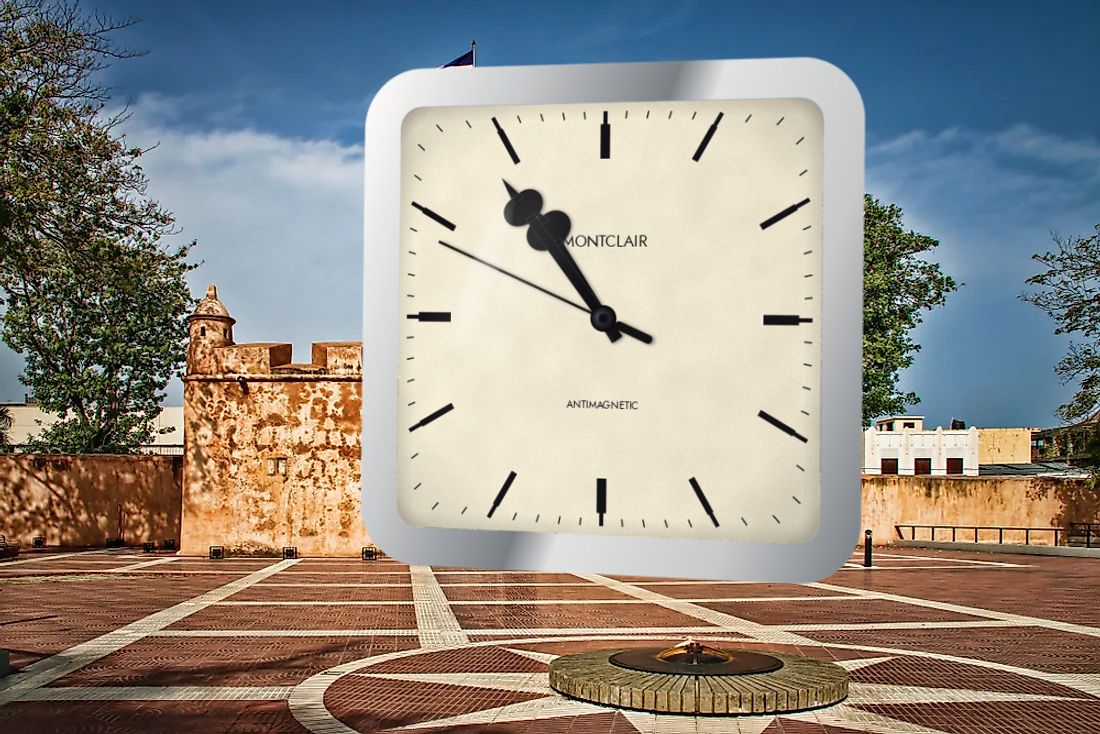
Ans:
10,53,49
